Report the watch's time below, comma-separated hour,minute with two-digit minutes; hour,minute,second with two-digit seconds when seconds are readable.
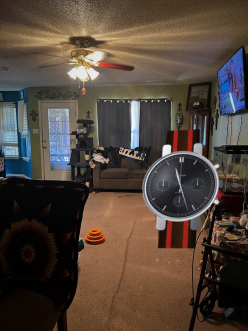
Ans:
11,27
